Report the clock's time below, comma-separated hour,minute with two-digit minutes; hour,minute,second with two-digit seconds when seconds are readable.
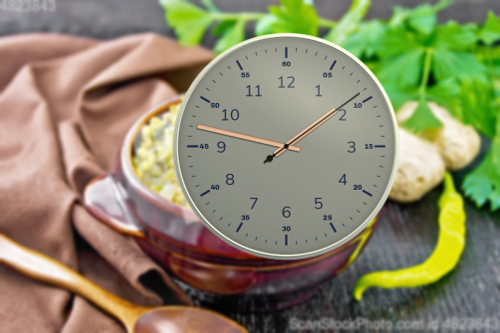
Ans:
1,47,09
